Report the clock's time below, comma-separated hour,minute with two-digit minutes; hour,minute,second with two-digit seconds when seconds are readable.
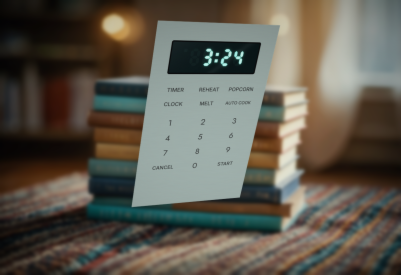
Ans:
3,24
